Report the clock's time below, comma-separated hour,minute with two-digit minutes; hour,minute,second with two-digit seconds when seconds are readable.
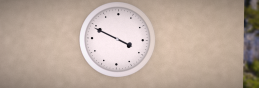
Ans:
3,49
